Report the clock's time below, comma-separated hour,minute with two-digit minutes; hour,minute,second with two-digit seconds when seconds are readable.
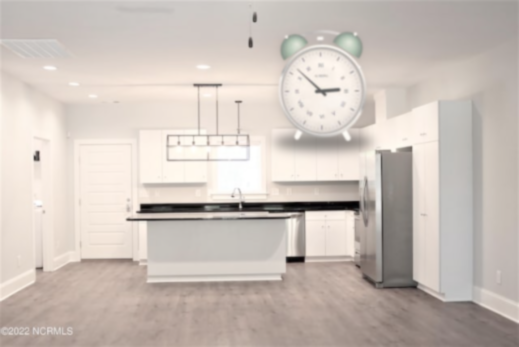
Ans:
2,52
